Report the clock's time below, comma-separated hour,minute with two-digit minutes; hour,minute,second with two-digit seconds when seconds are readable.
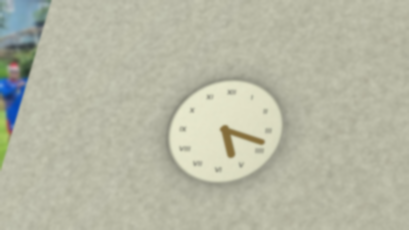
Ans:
5,18
